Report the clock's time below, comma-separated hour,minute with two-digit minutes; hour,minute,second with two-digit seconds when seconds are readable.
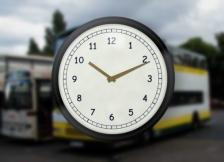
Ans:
10,11
